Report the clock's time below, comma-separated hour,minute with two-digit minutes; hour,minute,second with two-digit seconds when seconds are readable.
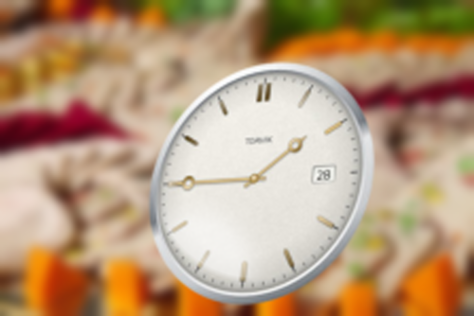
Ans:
1,45
